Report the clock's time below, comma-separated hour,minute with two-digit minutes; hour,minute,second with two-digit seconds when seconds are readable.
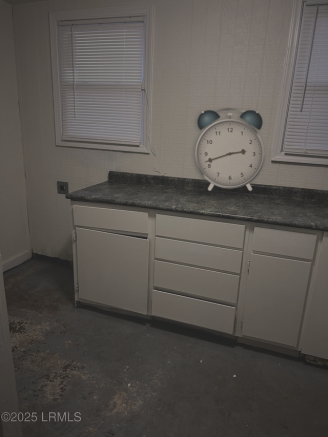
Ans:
2,42
